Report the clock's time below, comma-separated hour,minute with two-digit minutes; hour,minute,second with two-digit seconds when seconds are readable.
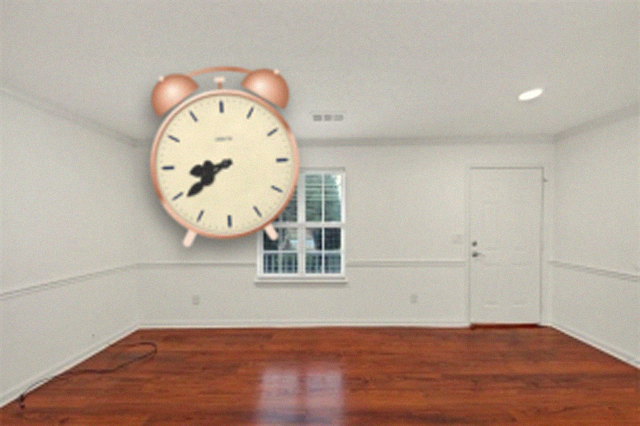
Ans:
8,39
